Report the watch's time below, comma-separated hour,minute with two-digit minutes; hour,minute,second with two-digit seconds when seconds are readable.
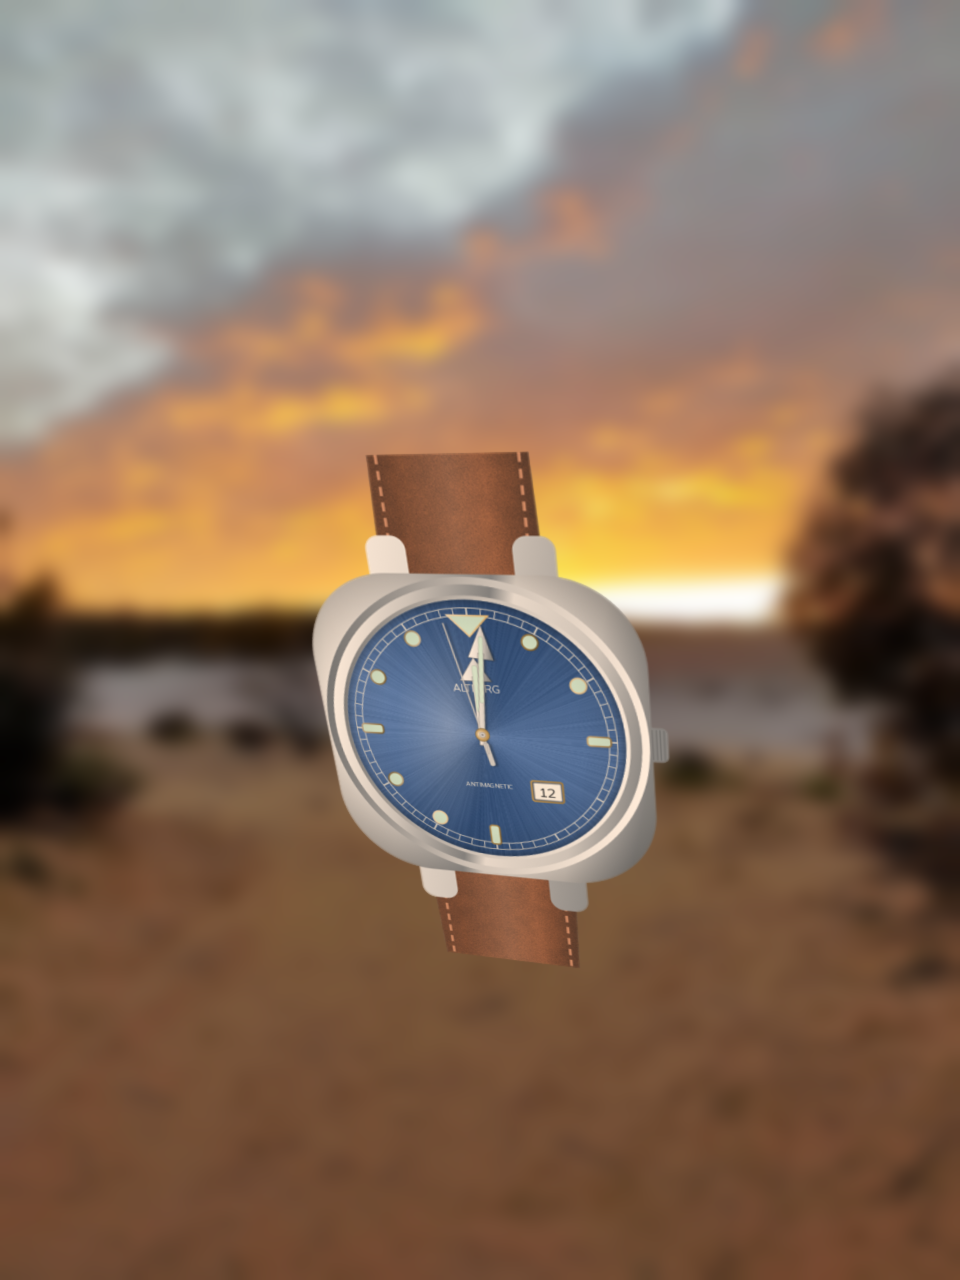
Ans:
12,00,58
